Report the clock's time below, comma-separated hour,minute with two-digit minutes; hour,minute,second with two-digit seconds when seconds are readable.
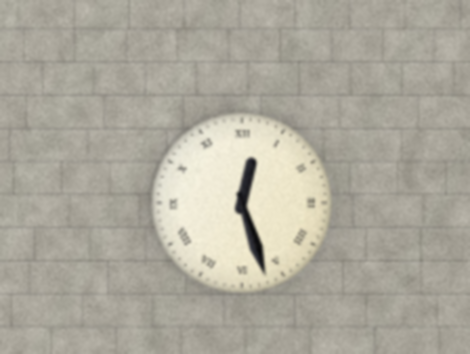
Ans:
12,27
